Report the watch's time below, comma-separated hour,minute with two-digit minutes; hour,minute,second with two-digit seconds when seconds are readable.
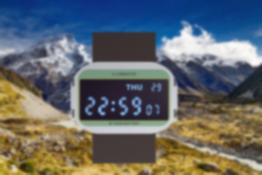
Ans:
22,59
